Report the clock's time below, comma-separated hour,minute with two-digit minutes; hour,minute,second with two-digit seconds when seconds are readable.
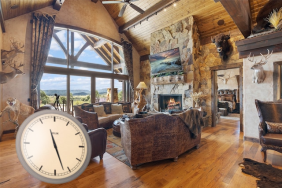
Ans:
11,27
